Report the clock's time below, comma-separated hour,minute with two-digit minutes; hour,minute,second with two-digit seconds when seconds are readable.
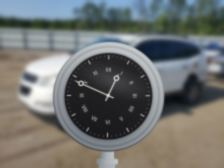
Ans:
12,49
